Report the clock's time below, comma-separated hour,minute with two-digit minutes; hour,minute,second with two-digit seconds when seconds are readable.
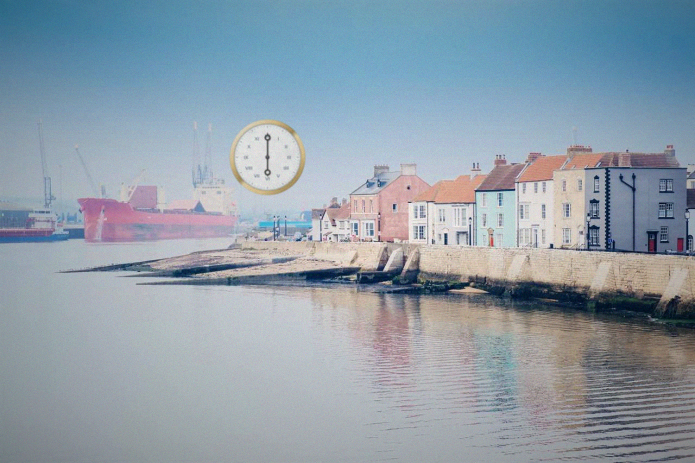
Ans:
6,00
